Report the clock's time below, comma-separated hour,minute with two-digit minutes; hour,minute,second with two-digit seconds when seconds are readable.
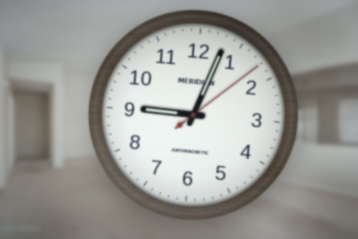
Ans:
9,03,08
